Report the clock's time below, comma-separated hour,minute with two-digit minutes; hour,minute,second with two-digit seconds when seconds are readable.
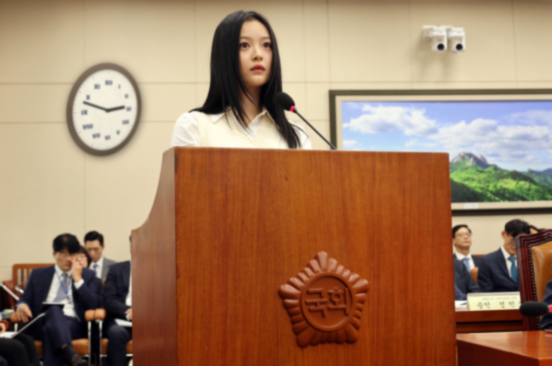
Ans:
2,48
